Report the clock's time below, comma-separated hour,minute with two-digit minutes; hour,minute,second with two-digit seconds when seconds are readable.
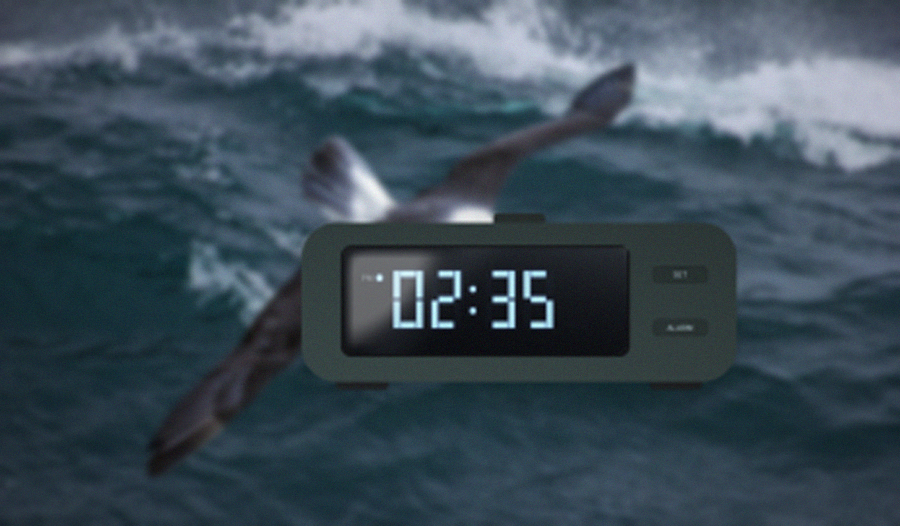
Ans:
2,35
